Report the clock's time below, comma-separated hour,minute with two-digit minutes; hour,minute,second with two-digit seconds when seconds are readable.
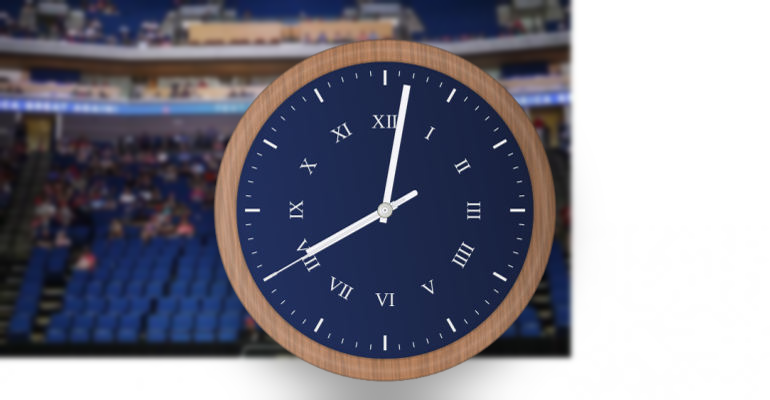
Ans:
8,01,40
